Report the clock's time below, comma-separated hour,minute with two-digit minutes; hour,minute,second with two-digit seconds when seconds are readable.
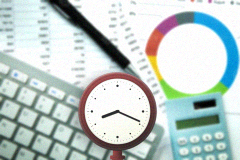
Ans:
8,19
